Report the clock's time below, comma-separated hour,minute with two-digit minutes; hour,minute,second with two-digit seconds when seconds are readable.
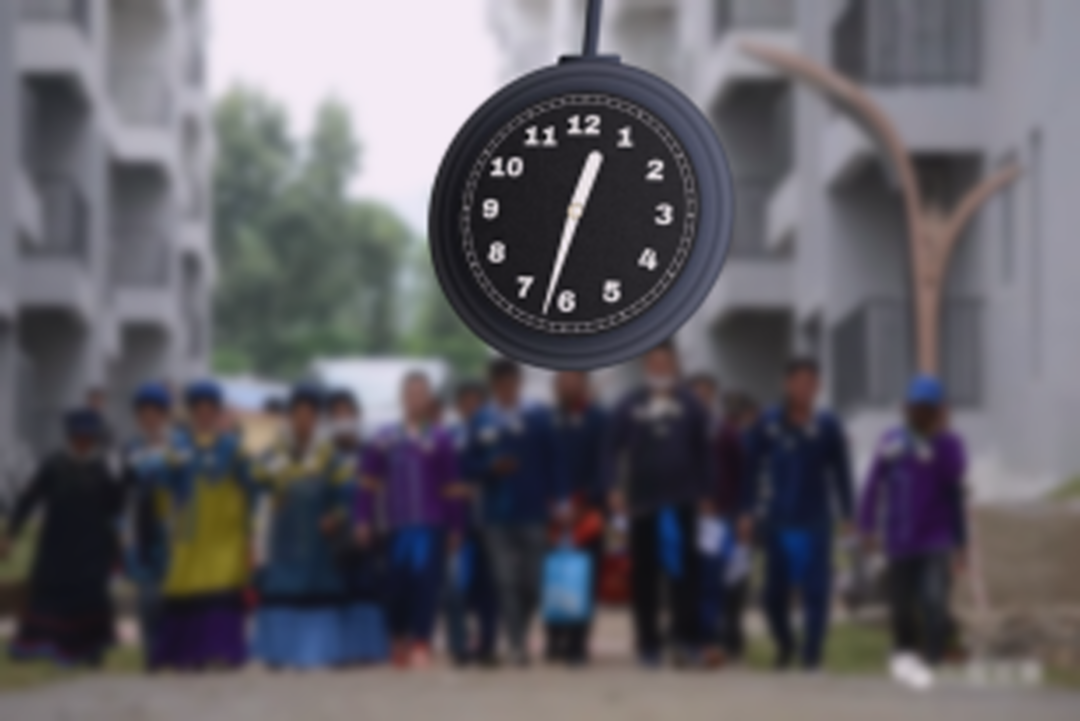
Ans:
12,32
